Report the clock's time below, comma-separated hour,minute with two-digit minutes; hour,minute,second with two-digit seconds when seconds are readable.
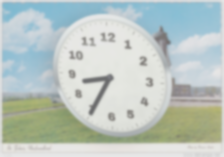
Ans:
8,35
